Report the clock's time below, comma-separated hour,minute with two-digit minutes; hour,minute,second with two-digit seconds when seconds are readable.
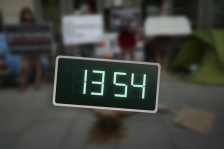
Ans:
13,54
